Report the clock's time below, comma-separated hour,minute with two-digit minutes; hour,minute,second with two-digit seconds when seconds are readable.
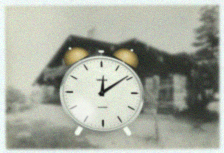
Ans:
12,09
